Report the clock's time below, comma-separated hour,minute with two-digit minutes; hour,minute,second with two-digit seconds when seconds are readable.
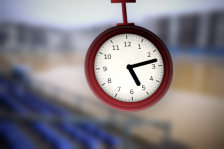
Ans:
5,13
